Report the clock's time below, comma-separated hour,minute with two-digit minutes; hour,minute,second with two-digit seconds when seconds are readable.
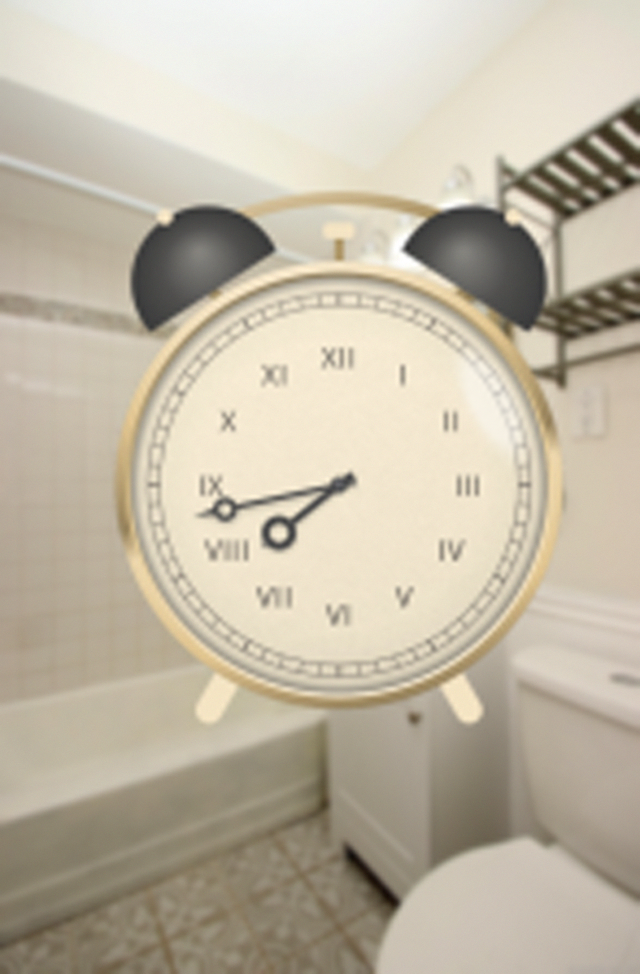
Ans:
7,43
